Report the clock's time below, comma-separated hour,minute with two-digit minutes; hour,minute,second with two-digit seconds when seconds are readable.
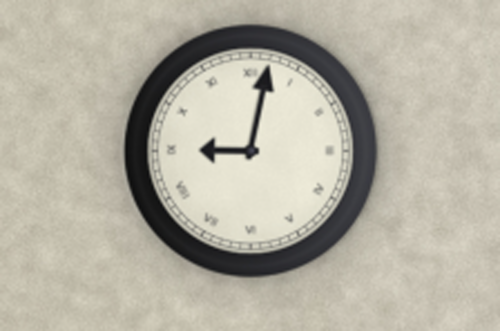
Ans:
9,02
